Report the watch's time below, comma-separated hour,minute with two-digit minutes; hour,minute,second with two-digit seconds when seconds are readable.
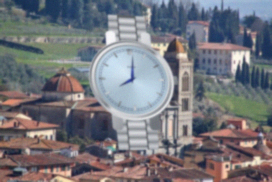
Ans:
8,01
